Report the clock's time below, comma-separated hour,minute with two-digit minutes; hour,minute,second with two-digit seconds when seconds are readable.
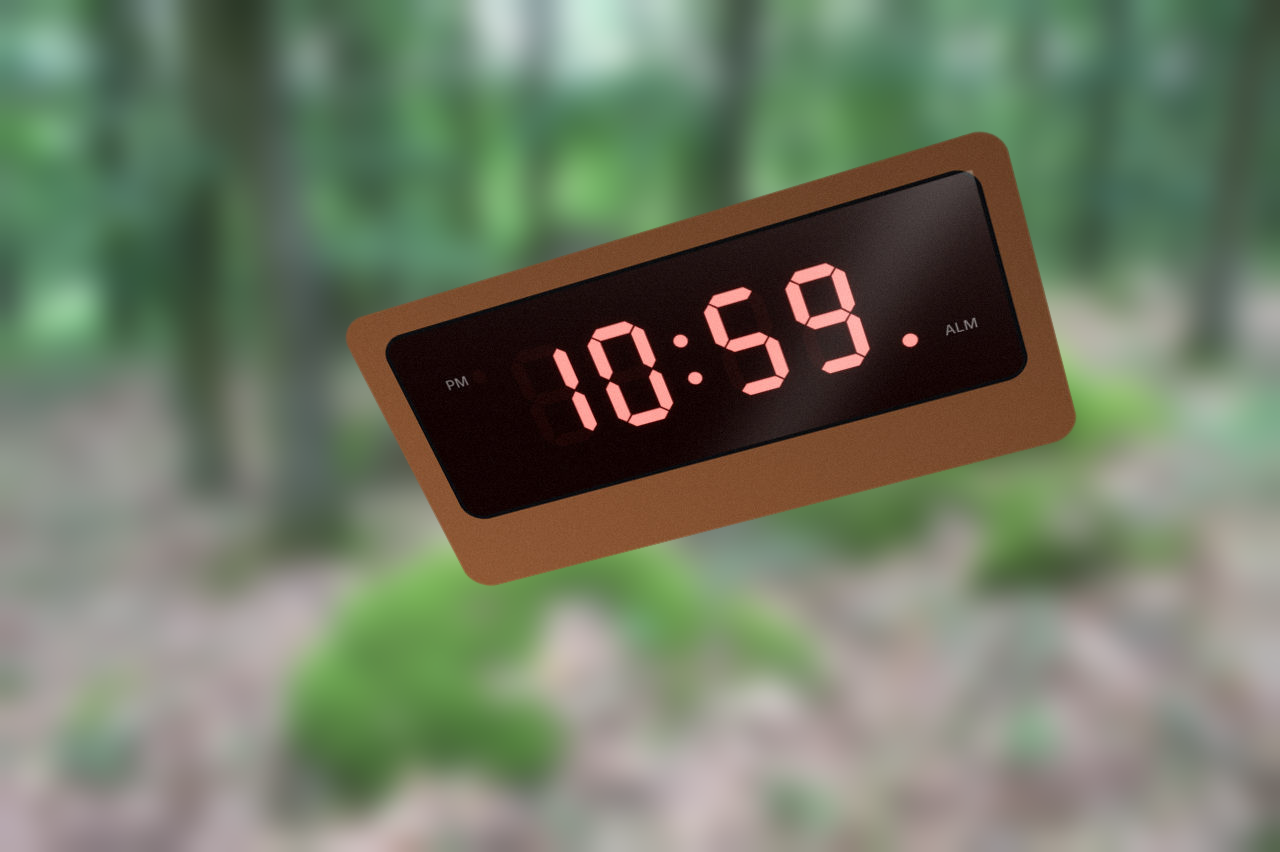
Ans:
10,59
